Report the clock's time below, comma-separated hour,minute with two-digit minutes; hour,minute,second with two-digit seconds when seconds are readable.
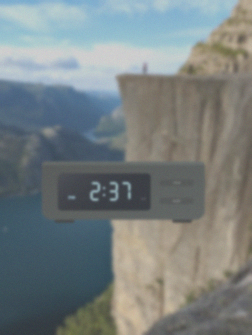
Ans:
2,37
